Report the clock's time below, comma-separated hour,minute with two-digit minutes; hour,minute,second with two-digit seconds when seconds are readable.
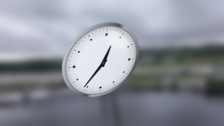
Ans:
12,36
